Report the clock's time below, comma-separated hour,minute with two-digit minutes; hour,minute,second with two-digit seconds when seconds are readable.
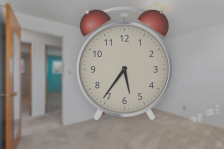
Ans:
5,36
